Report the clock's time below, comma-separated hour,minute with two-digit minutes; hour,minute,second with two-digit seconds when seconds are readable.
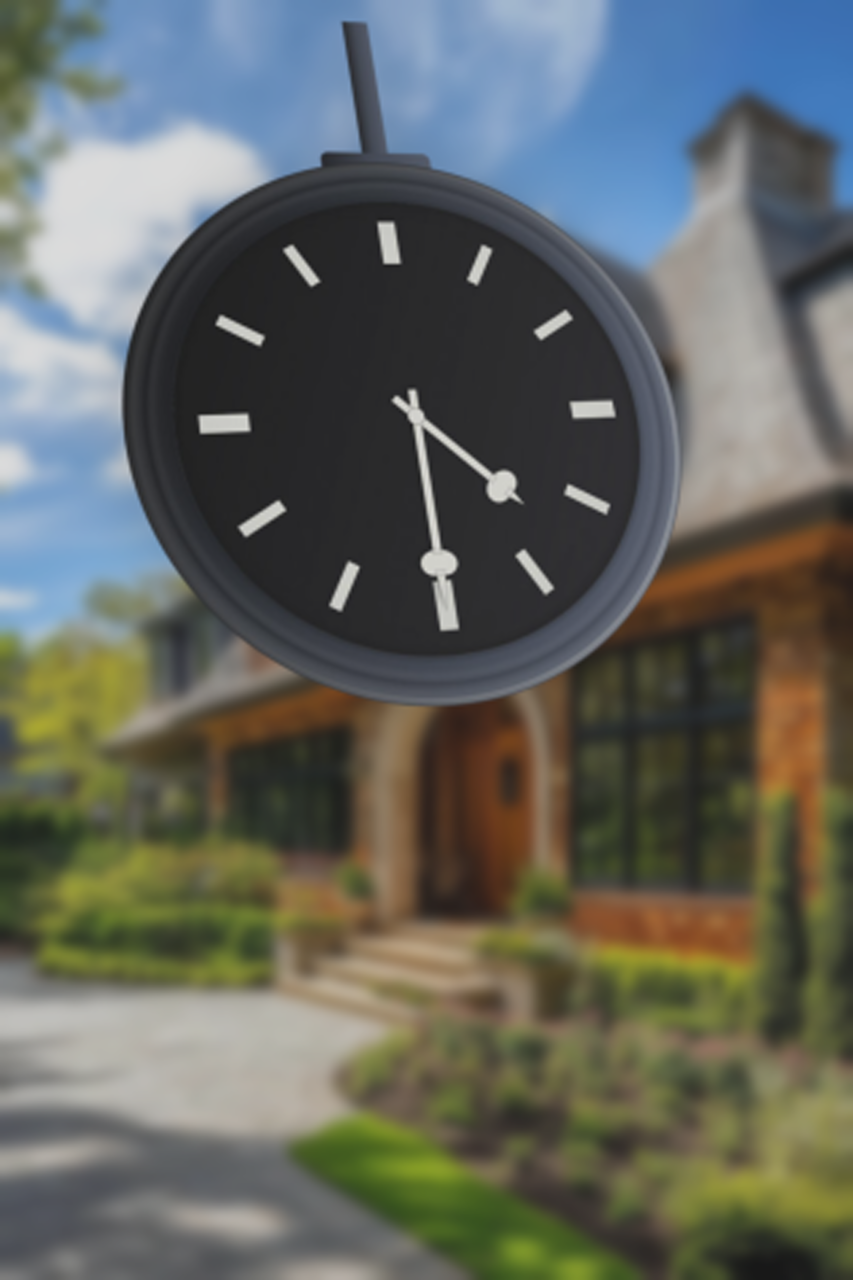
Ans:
4,30
